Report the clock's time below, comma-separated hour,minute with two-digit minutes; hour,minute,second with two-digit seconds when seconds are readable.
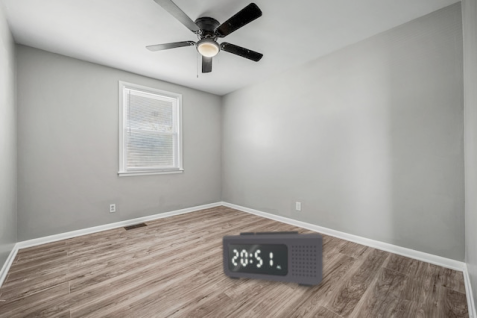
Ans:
20,51
